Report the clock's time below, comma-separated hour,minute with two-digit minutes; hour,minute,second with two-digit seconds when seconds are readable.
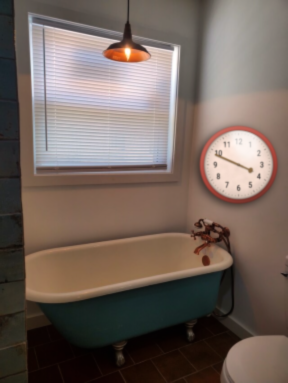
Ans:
3,49
